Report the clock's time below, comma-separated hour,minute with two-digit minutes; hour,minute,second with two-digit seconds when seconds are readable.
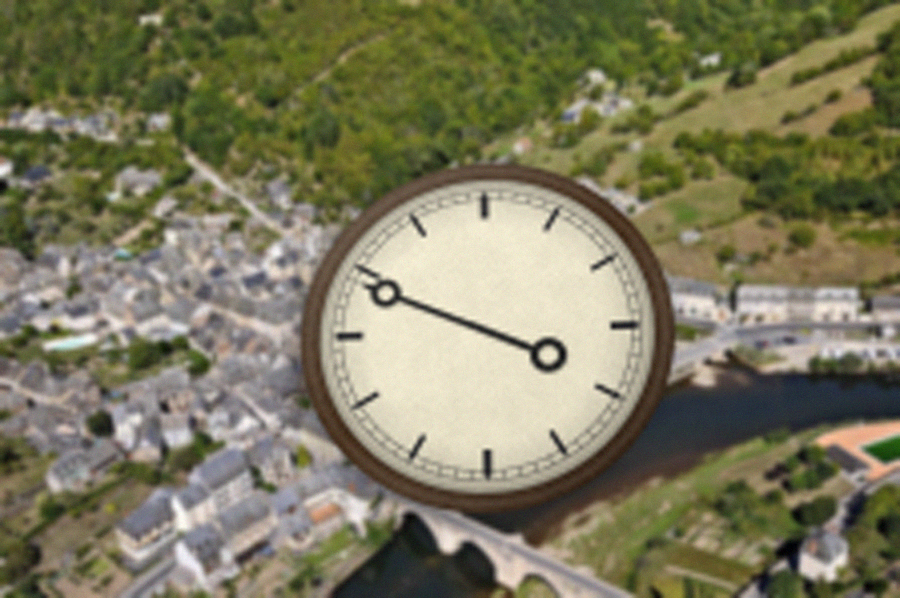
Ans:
3,49
